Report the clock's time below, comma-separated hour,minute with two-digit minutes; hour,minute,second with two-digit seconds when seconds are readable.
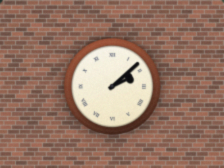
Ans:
2,08
